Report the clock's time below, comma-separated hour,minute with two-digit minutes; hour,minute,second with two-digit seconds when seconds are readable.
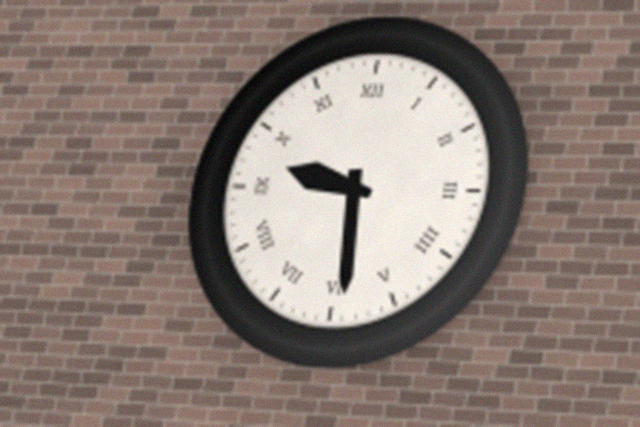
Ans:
9,29
